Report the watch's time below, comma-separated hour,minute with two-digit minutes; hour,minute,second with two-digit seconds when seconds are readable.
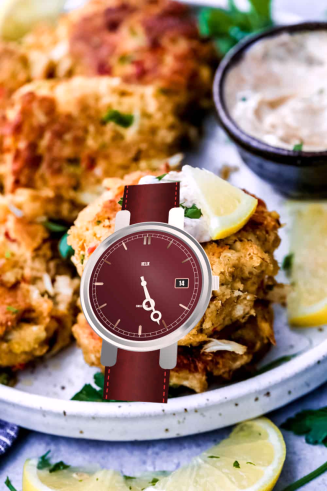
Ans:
5,26
